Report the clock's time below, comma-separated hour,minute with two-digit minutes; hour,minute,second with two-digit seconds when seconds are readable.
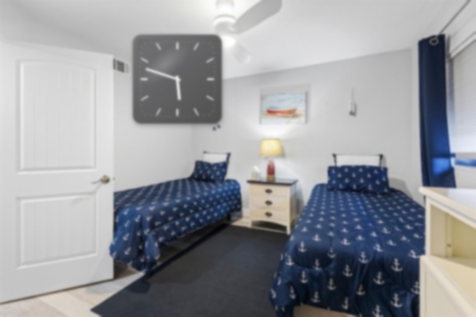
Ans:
5,48
